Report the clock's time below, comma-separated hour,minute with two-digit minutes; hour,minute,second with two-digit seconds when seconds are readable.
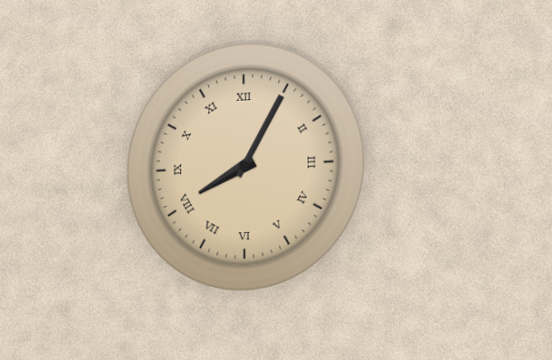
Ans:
8,05
